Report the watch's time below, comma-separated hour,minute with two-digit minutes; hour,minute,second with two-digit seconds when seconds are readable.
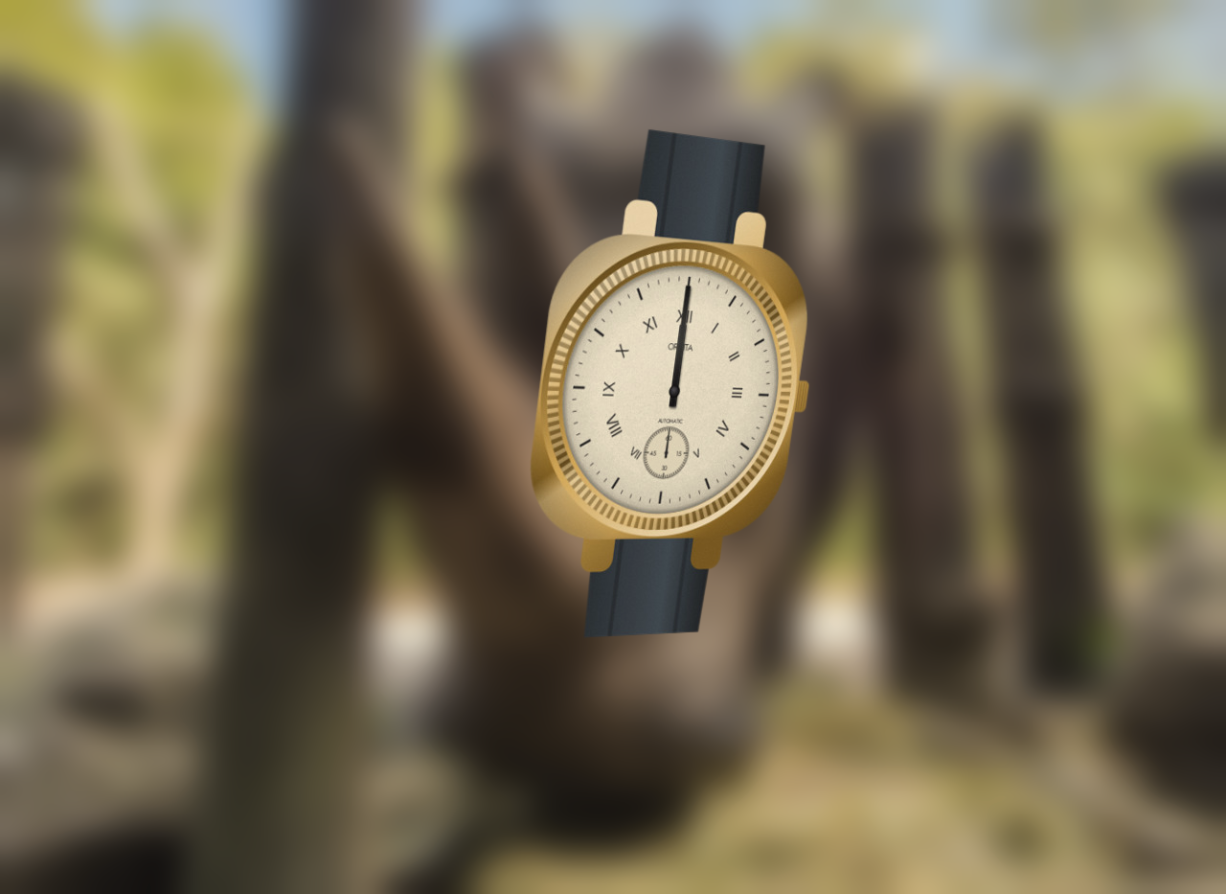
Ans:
12,00
